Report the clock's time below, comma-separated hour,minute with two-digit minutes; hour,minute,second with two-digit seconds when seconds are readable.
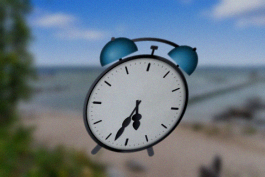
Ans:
5,33
